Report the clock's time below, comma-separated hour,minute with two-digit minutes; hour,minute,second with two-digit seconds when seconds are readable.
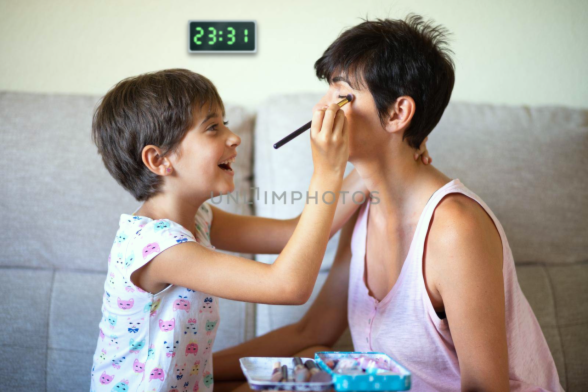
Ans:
23,31
